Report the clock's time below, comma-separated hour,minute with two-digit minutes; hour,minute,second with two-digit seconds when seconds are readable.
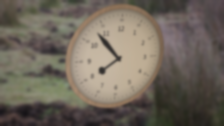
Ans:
7,53
